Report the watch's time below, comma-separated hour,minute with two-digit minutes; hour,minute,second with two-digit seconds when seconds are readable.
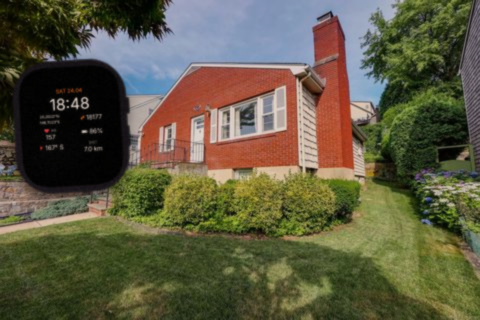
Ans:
18,48
